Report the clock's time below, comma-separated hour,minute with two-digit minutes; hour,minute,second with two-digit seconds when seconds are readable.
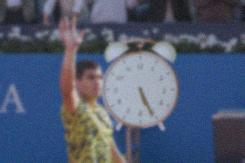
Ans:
5,26
